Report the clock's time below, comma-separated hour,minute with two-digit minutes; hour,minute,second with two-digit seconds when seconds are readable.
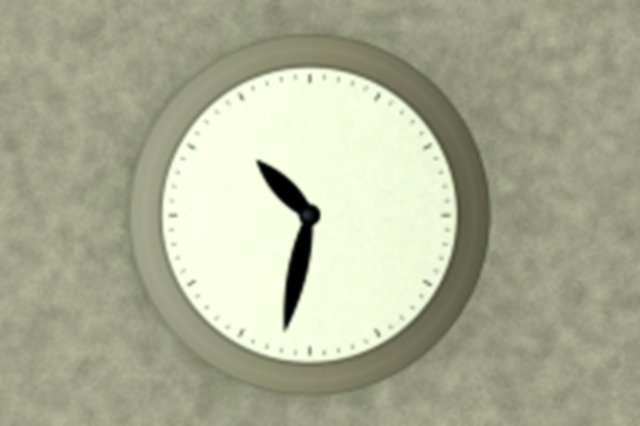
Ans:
10,32
